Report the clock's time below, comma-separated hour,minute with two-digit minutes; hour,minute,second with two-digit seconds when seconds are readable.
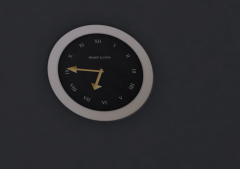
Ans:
6,46
